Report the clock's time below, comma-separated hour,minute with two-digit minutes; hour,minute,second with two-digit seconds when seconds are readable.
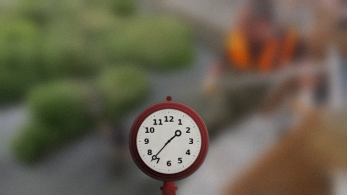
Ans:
1,37
